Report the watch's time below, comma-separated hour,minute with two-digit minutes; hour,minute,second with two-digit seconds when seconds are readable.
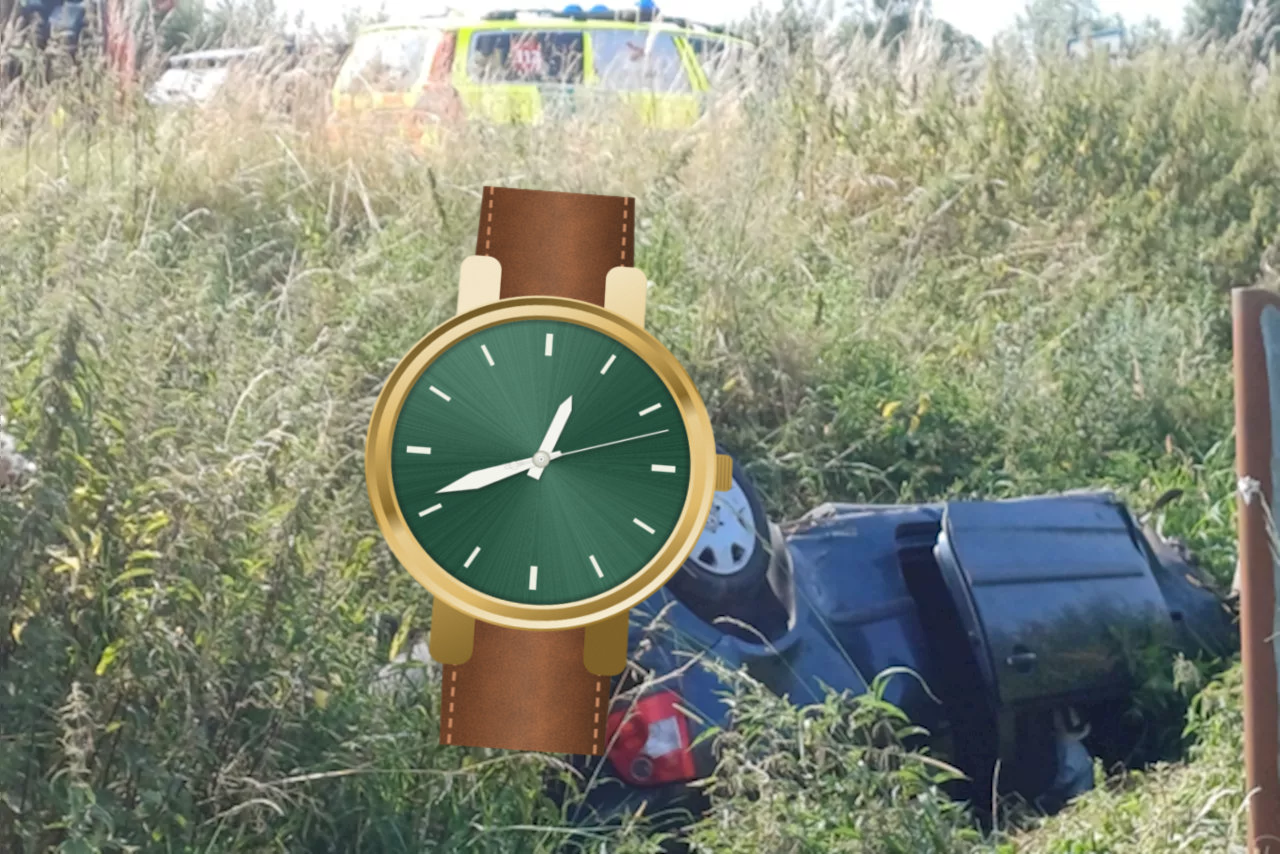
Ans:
12,41,12
